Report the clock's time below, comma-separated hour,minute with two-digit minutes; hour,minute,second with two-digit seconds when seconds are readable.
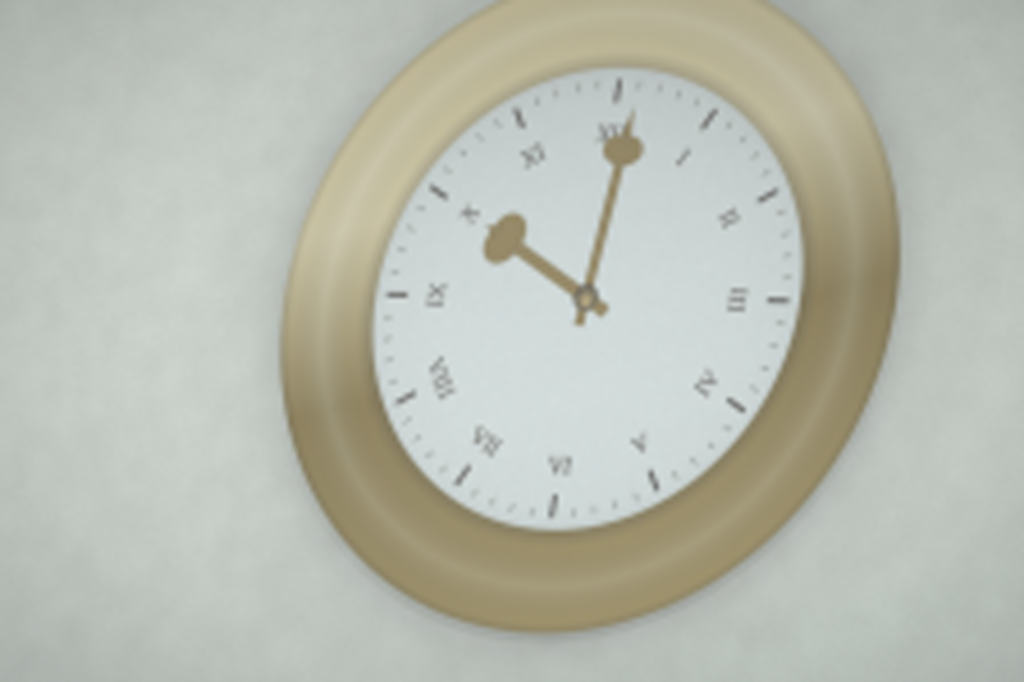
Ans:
10,01
